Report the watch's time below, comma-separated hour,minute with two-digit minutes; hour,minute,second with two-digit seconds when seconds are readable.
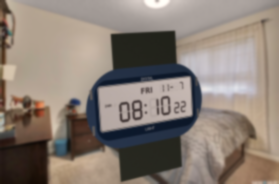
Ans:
8,10,22
